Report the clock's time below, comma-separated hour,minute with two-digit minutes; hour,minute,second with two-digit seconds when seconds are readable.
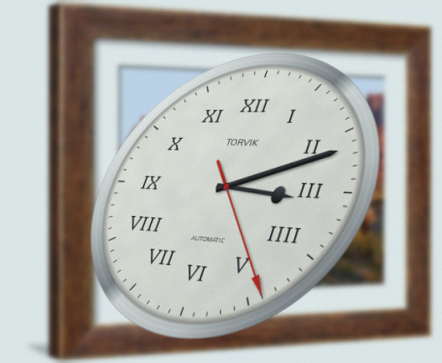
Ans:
3,11,24
